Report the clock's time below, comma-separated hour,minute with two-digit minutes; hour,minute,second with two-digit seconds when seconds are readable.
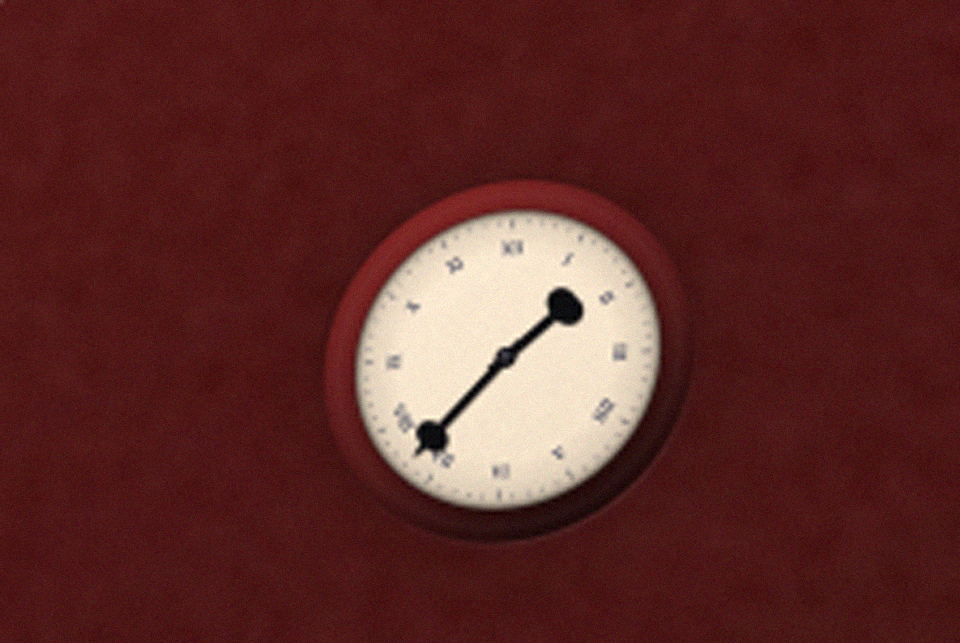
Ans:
1,37
